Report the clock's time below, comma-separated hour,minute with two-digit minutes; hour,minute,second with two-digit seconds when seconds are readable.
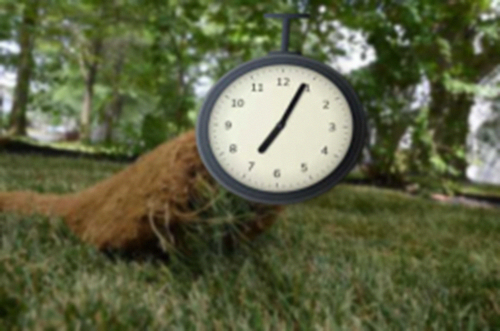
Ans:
7,04
